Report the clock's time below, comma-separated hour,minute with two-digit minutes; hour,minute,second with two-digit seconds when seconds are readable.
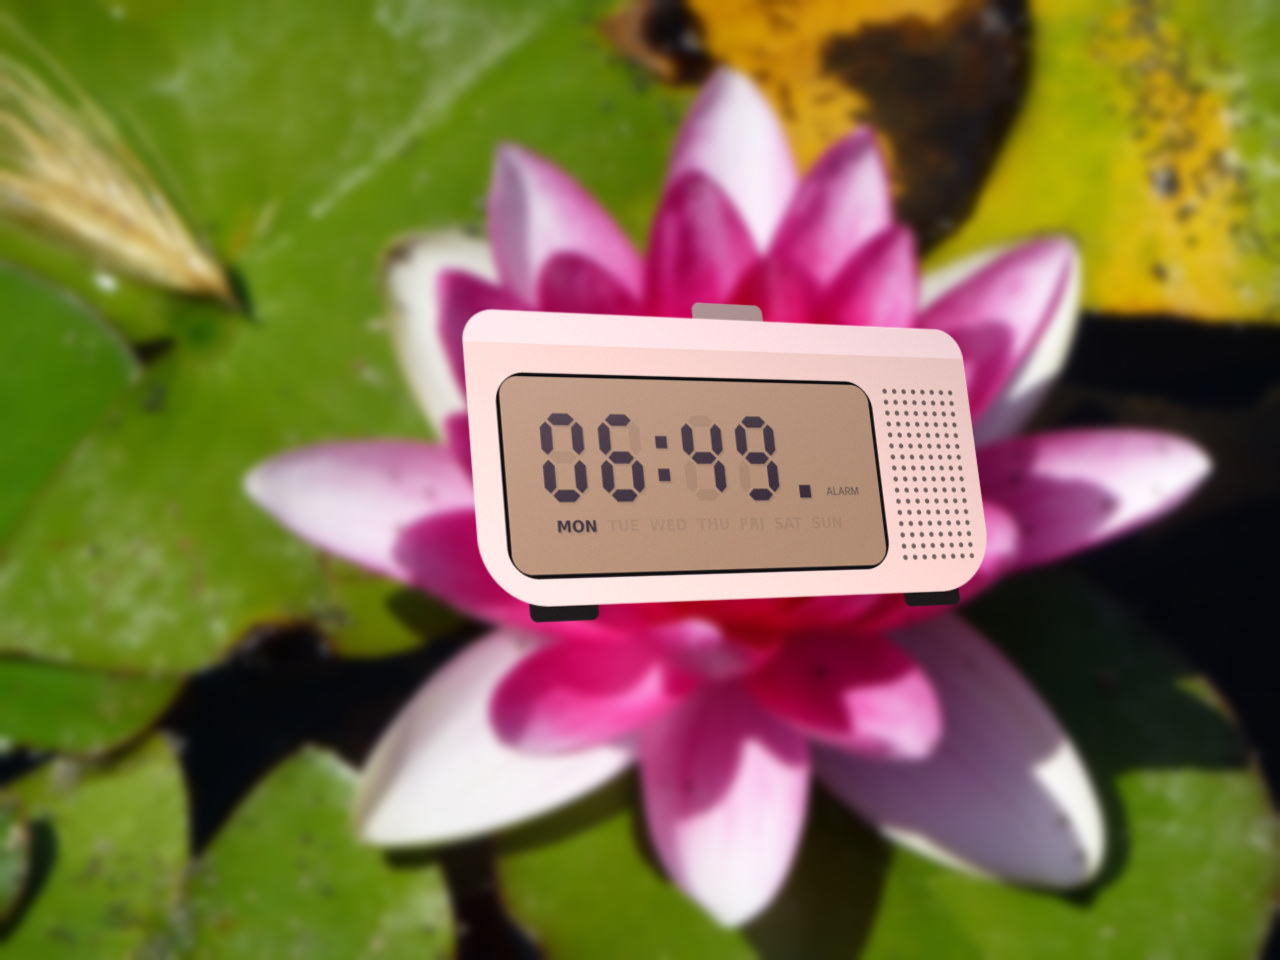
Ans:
6,49
